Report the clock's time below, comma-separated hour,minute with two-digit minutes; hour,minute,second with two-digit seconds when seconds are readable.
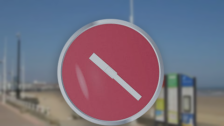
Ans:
10,22
